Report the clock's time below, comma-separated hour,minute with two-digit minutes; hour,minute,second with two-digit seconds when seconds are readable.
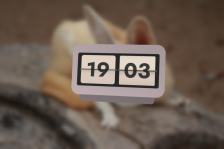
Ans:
19,03
